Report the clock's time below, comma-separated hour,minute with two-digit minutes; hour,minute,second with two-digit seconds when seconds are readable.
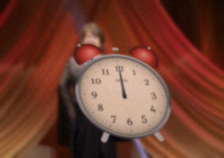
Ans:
12,00
